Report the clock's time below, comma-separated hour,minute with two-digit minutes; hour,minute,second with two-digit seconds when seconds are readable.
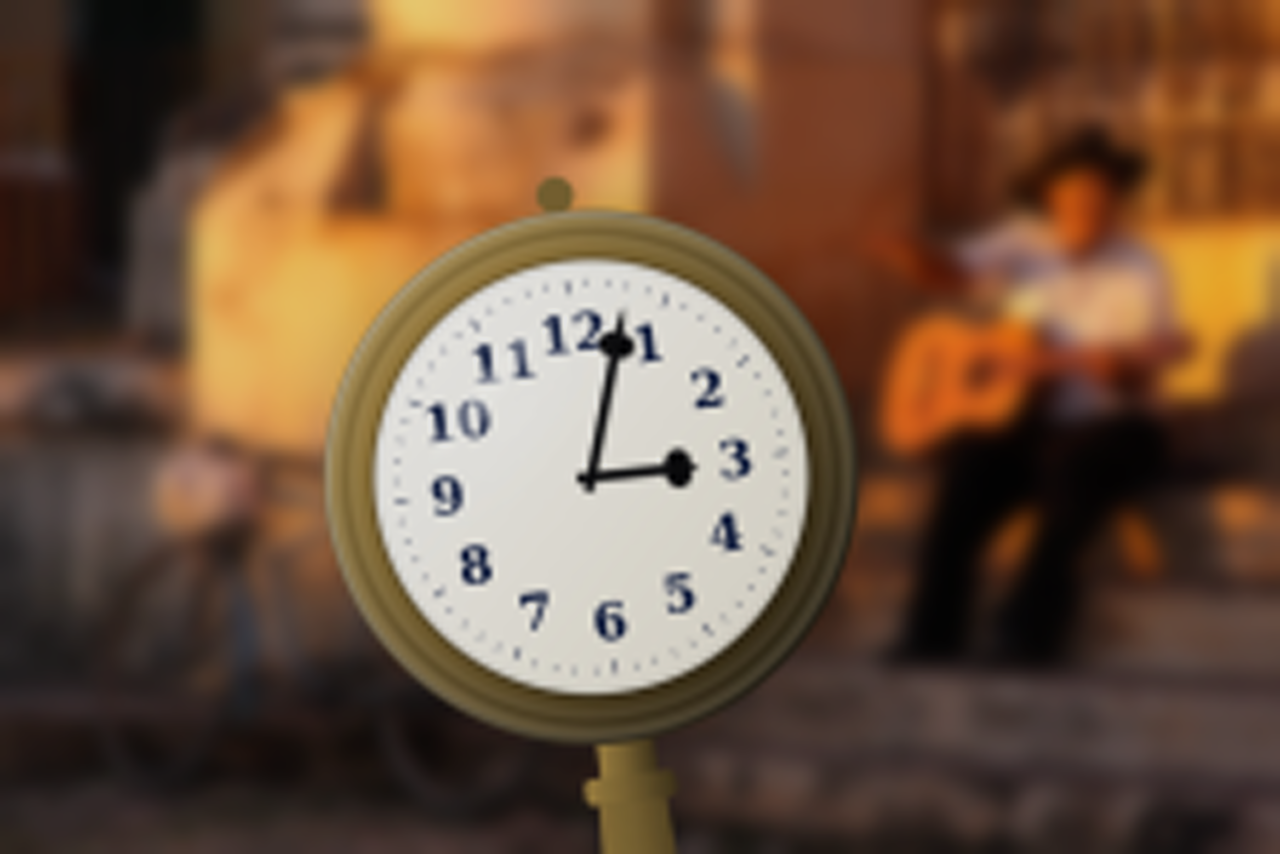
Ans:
3,03
